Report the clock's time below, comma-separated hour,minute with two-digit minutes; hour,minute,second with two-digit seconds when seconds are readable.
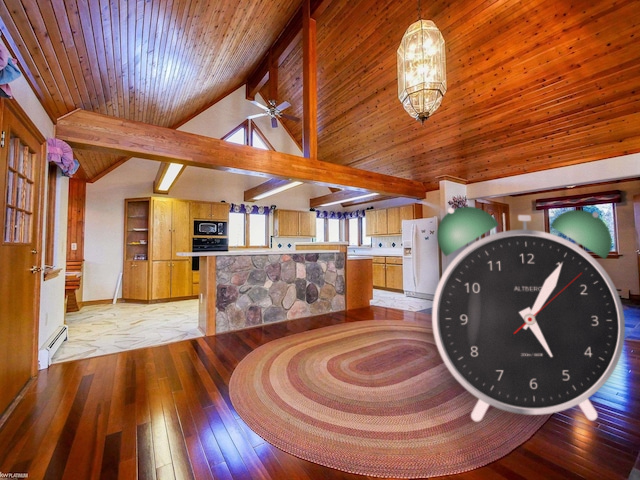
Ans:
5,05,08
